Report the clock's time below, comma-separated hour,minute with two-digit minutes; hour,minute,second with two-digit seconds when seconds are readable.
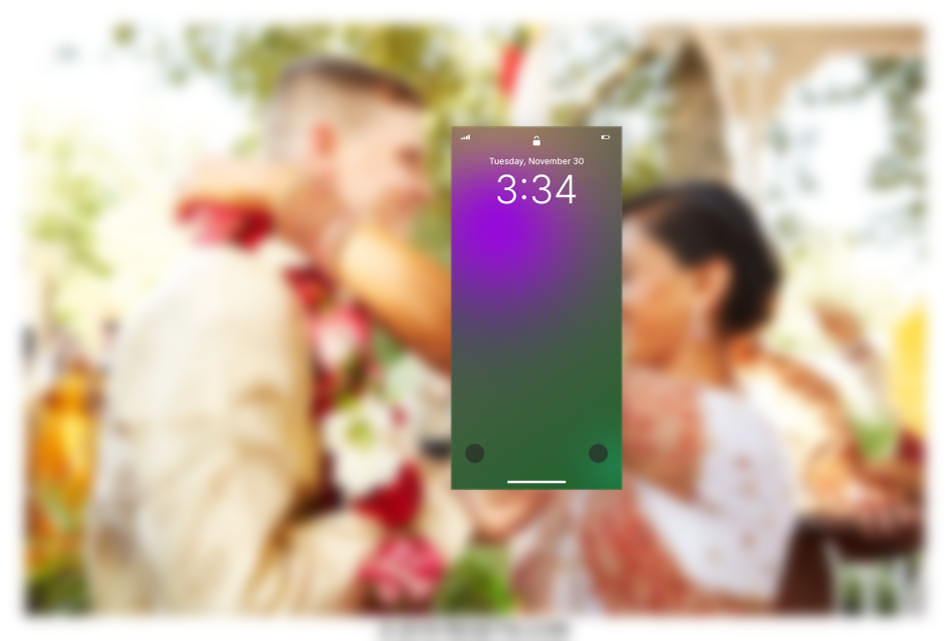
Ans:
3,34
